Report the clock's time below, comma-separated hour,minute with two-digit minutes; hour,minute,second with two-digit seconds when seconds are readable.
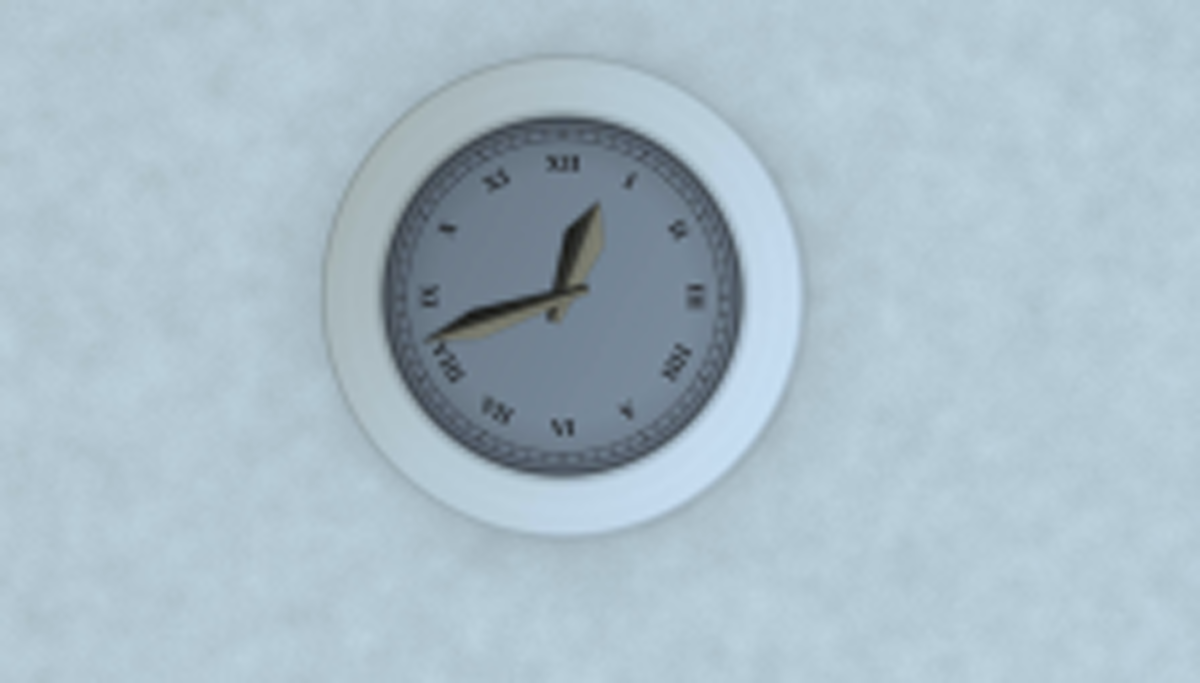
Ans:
12,42
